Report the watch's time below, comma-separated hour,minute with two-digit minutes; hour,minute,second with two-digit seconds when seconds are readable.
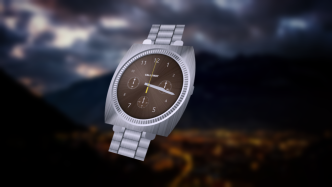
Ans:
3,17
